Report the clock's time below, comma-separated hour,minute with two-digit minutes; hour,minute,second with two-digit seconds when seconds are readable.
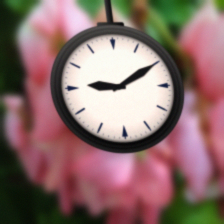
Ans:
9,10
